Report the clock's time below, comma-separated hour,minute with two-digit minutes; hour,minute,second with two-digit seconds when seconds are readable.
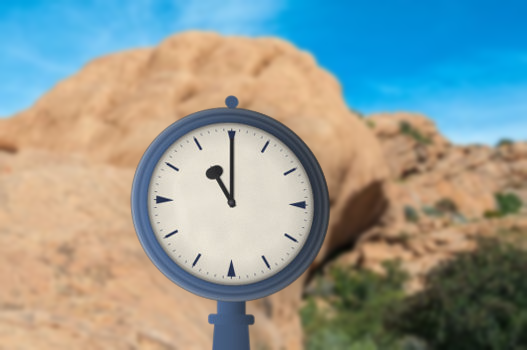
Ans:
11,00
